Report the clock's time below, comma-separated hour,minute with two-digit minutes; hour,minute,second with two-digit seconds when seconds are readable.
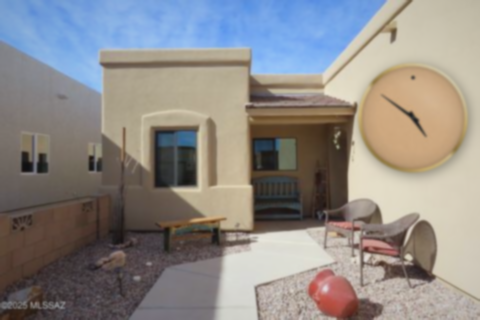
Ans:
4,51
